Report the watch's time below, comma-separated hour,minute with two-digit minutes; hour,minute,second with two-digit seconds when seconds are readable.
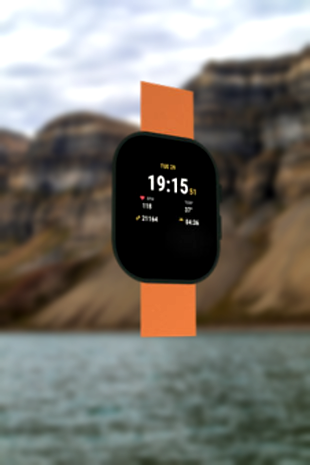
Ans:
19,15
